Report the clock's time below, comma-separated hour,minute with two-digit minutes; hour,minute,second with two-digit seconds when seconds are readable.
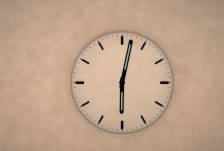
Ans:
6,02
